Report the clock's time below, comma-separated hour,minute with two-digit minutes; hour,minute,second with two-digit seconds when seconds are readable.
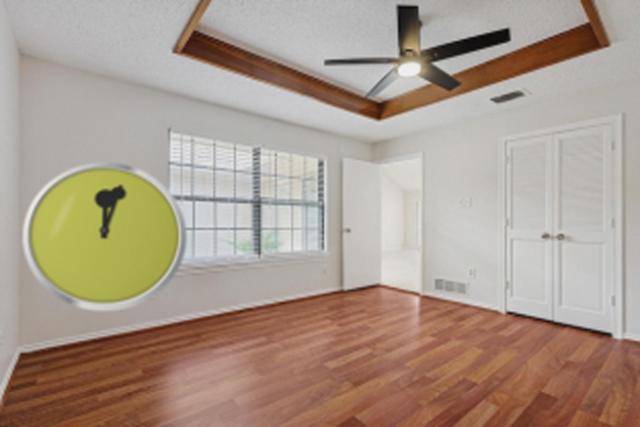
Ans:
12,03
